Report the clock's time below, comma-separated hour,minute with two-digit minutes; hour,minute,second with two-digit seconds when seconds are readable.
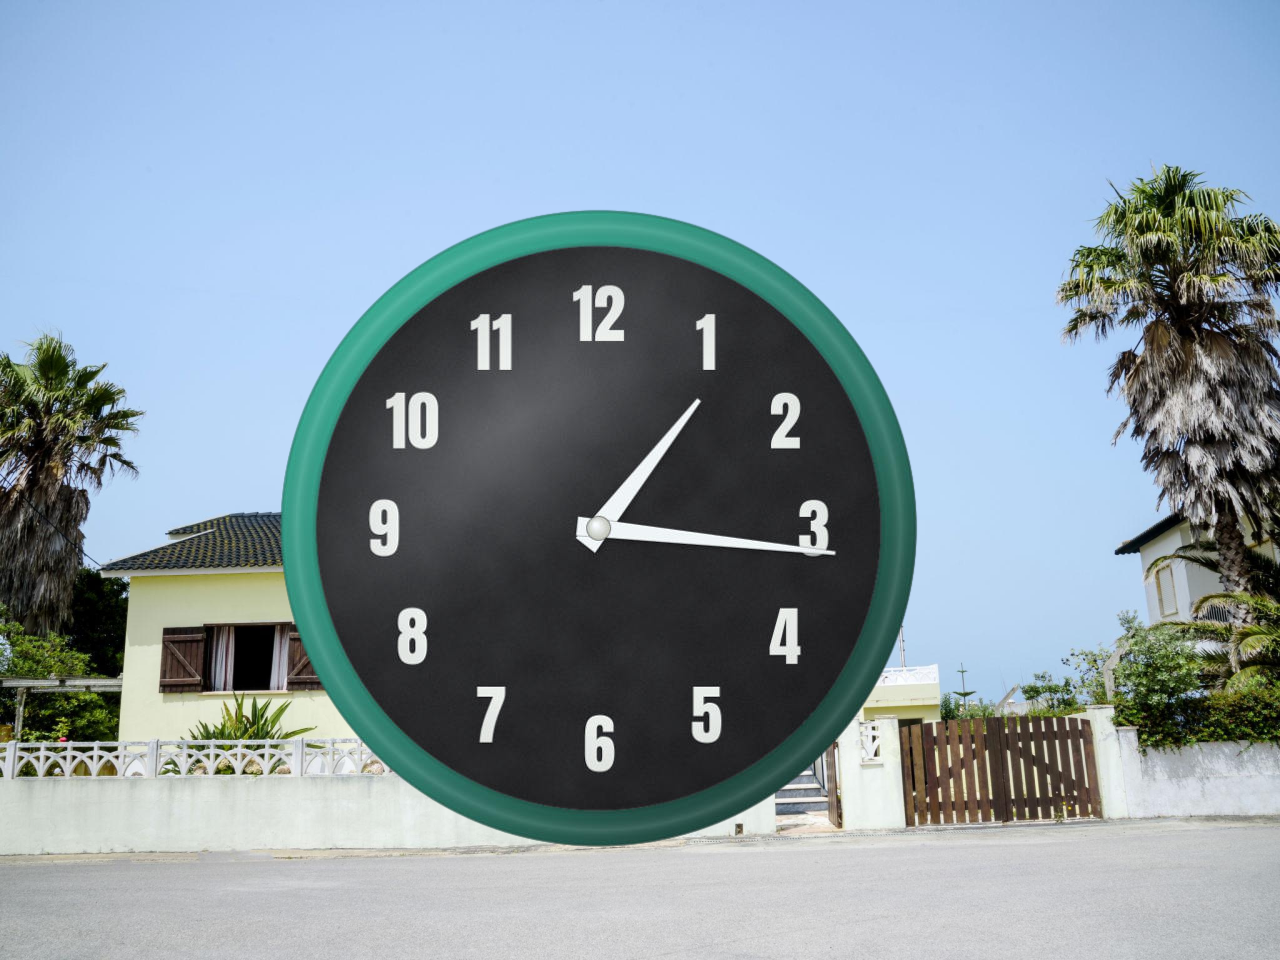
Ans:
1,16
